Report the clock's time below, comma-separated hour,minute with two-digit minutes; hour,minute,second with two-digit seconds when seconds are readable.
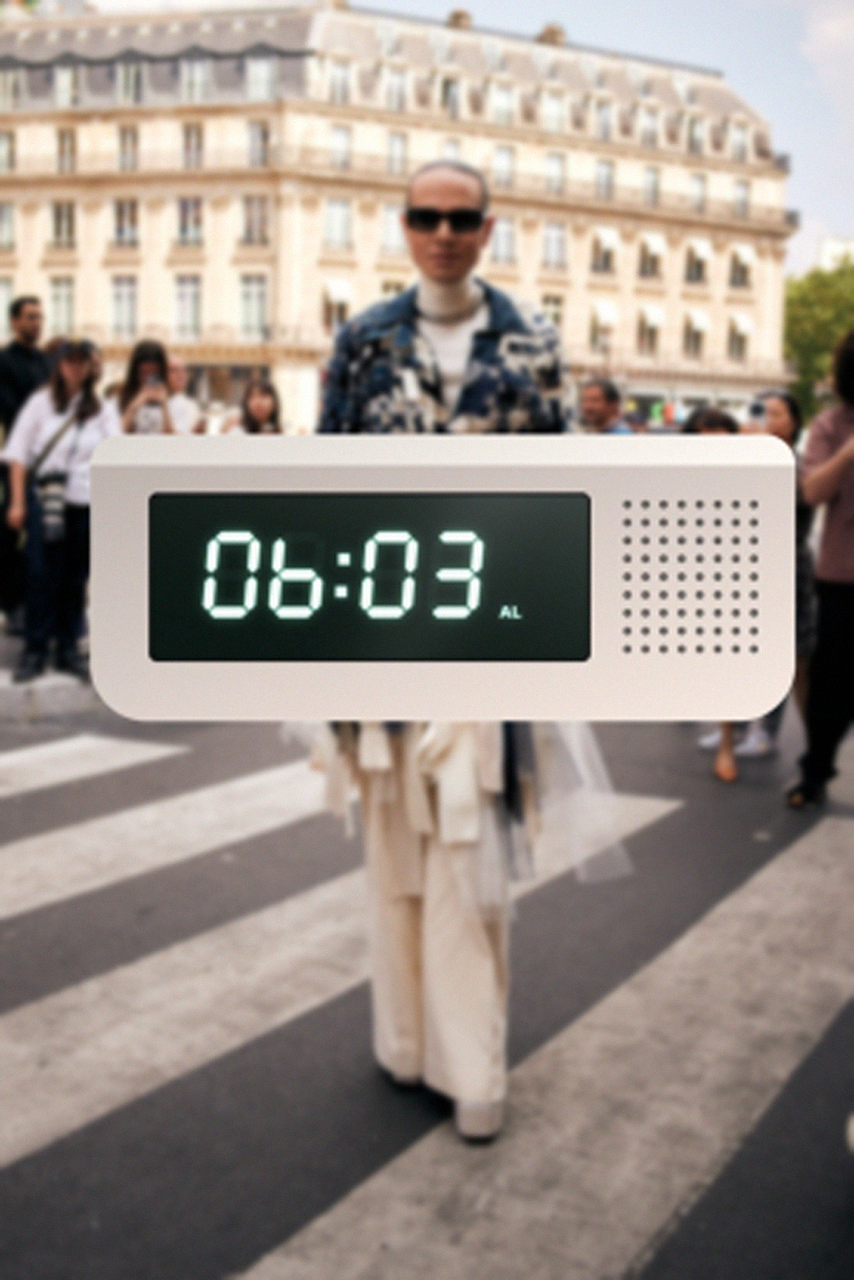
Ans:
6,03
